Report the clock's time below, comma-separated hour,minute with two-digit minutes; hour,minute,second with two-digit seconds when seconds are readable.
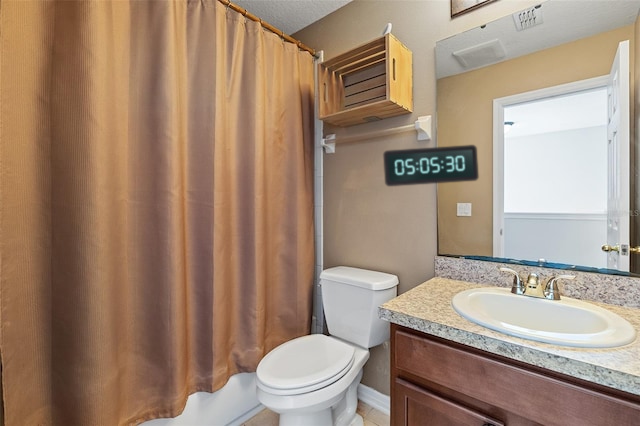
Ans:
5,05,30
